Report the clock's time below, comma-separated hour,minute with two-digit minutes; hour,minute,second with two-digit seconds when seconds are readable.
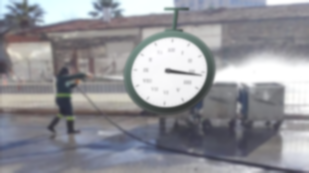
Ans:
3,16
